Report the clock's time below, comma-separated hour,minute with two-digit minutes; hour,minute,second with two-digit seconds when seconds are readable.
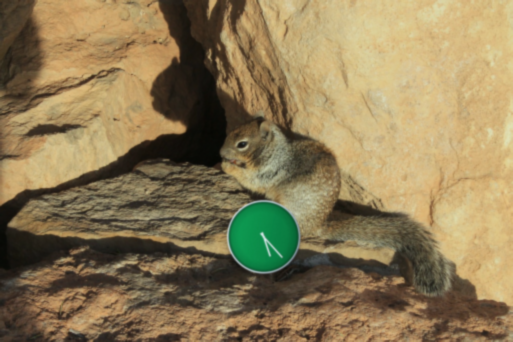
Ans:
5,23
